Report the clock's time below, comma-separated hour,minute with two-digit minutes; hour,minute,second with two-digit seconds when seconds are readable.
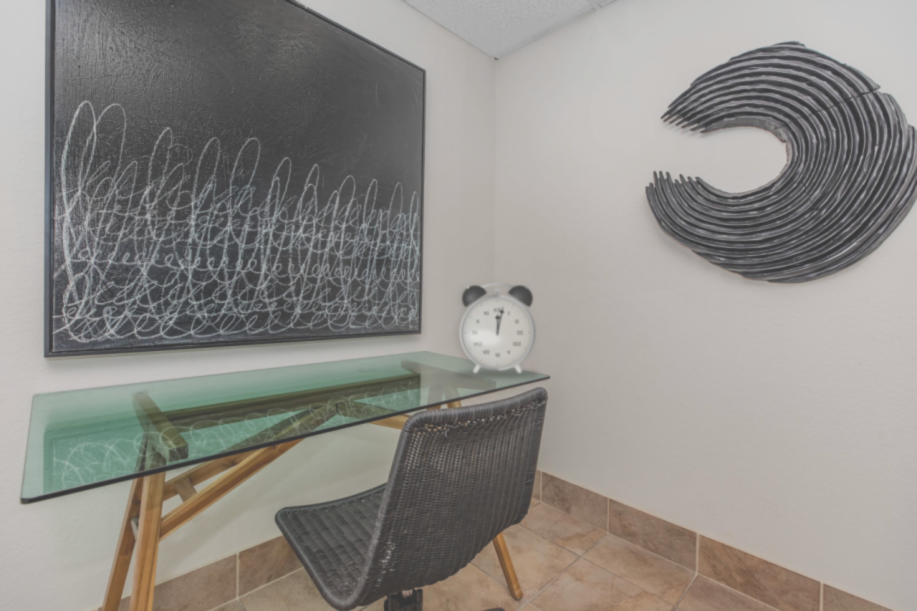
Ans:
12,02
